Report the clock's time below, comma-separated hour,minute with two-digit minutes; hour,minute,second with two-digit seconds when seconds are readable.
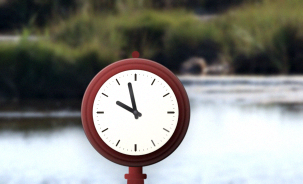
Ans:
9,58
